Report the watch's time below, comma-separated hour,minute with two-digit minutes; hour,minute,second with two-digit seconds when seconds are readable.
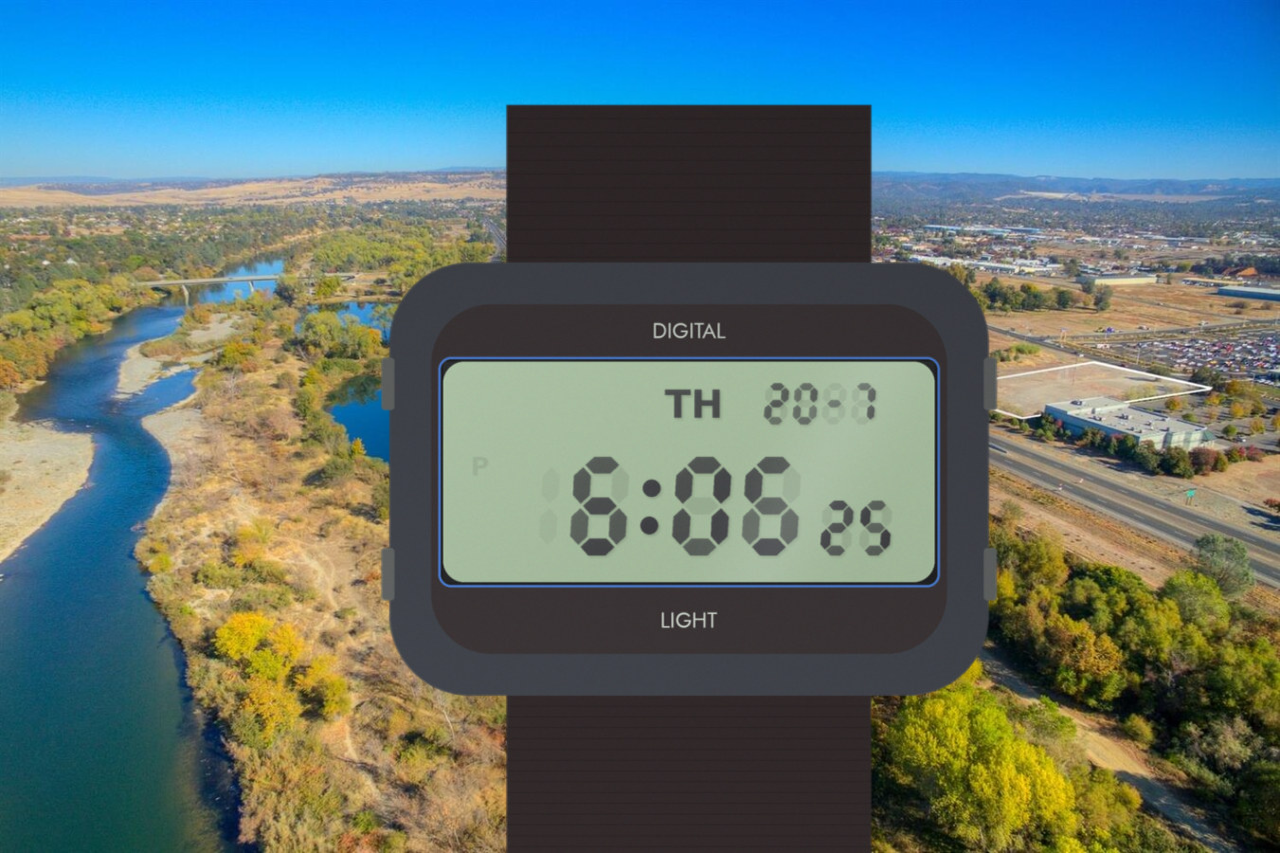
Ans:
6,06,25
